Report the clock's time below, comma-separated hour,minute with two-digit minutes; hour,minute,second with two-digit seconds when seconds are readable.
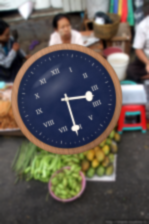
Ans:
3,31
